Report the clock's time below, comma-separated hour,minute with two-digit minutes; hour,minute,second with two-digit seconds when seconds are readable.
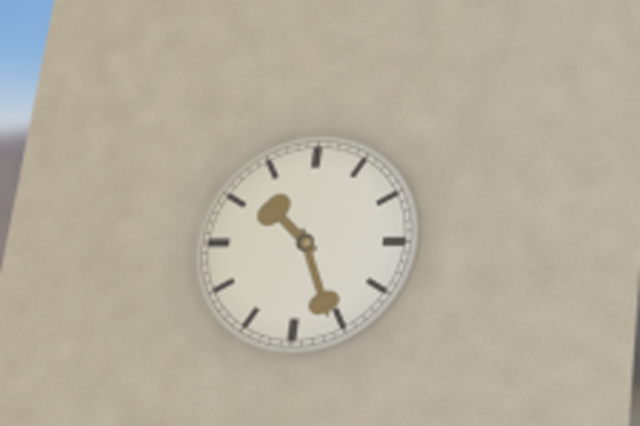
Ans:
10,26
